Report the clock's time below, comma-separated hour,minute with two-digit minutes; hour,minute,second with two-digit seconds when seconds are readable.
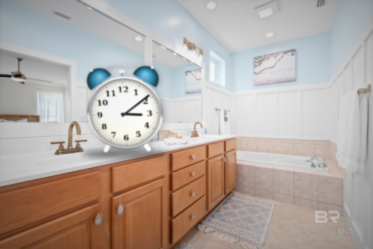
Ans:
3,09
